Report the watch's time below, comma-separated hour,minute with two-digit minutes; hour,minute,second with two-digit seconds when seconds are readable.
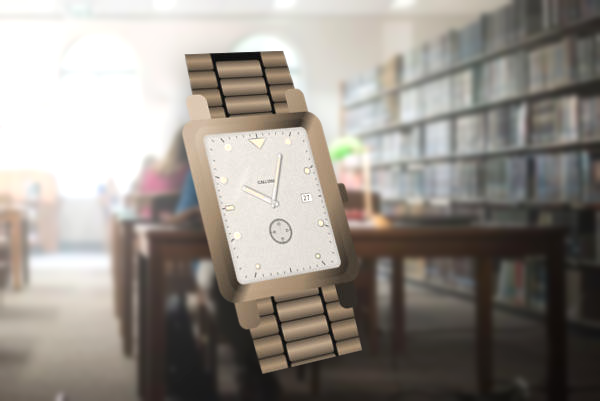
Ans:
10,04
